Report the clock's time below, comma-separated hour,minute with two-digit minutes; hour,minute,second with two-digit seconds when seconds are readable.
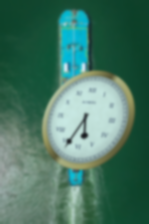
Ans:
5,34
